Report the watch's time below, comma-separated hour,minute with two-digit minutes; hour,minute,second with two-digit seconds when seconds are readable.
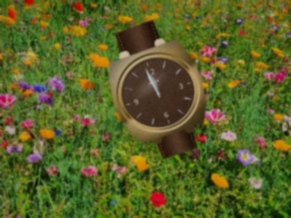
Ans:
11,59
